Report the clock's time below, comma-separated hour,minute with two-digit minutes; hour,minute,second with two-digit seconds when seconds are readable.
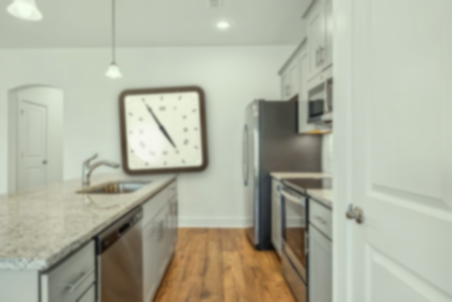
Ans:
4,55
